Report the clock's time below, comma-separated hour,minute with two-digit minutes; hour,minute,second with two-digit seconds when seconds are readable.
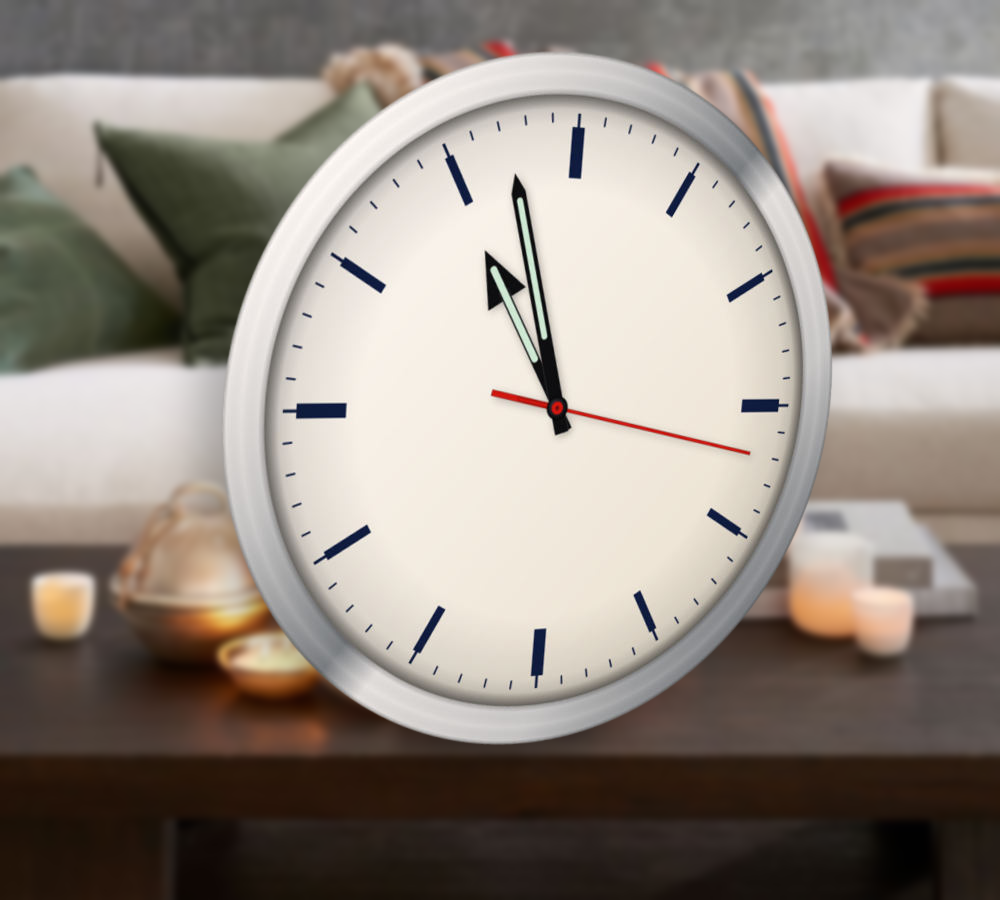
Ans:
10,57,17
